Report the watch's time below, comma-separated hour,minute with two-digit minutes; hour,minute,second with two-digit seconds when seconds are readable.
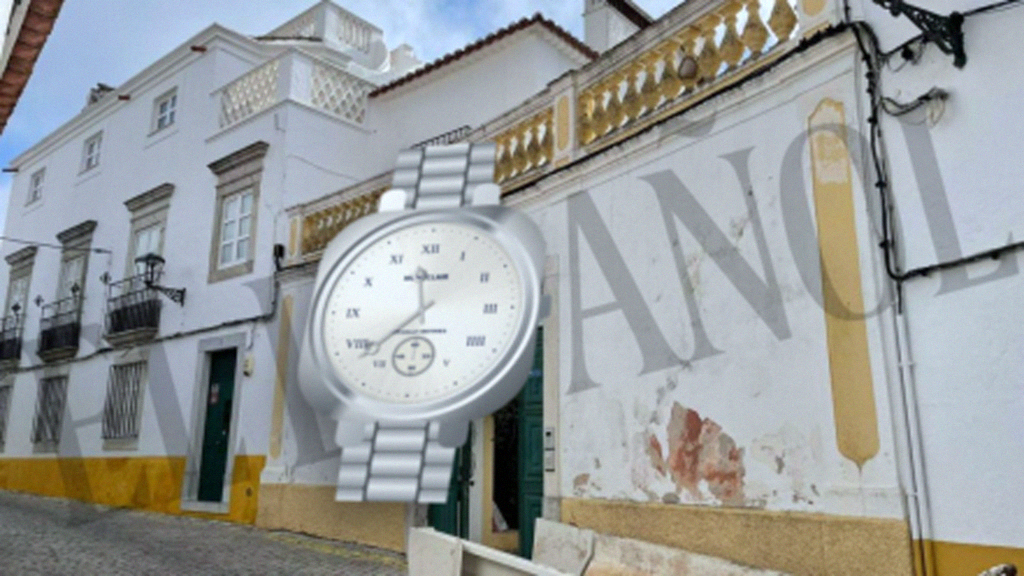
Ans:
11,38
